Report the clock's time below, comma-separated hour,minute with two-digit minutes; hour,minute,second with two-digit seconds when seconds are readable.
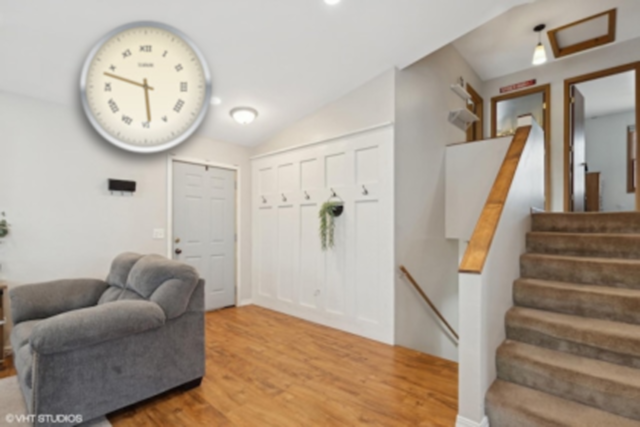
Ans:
5,48
